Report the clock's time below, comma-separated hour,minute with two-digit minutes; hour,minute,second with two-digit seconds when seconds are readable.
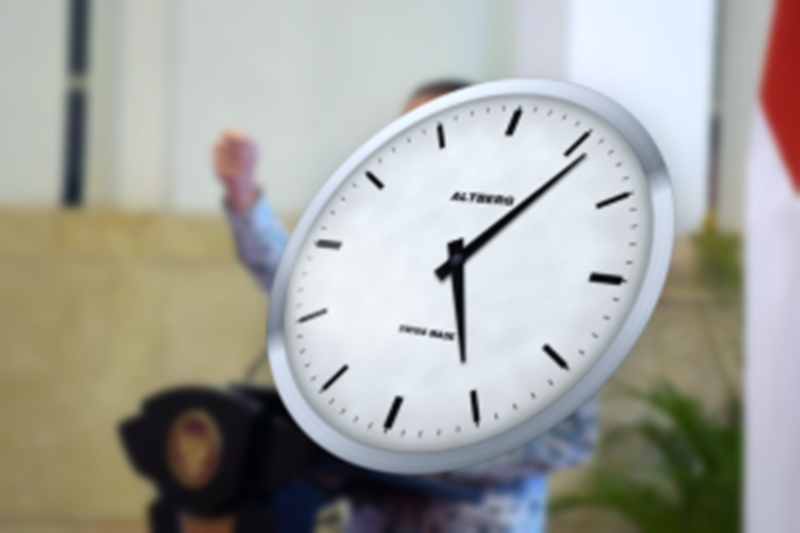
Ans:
5,06
